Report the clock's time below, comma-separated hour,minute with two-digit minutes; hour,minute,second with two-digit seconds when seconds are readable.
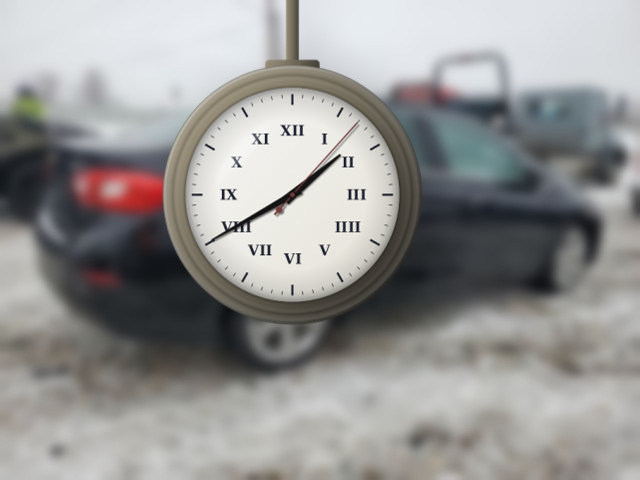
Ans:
1,40,07
